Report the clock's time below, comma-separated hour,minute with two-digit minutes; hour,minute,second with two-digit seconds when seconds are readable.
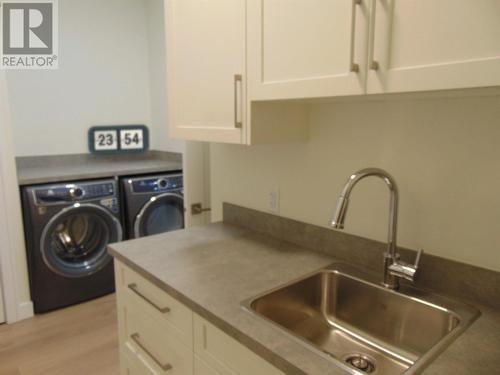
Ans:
23,54
